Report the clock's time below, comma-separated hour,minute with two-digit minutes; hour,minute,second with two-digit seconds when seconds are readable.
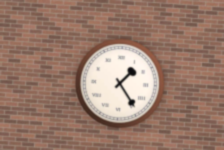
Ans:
1,24
